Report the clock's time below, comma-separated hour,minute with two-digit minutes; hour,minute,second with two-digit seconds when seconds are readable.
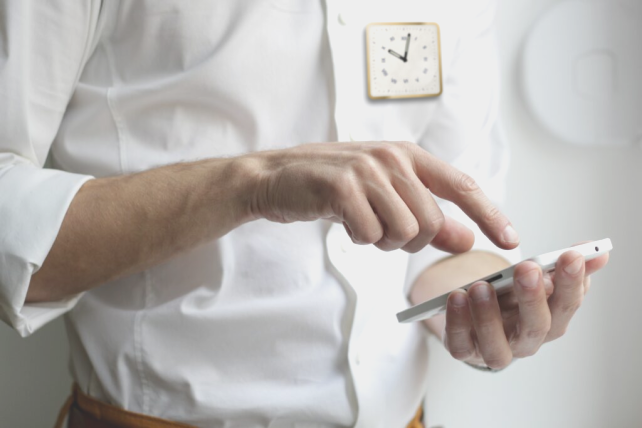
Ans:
10,02
